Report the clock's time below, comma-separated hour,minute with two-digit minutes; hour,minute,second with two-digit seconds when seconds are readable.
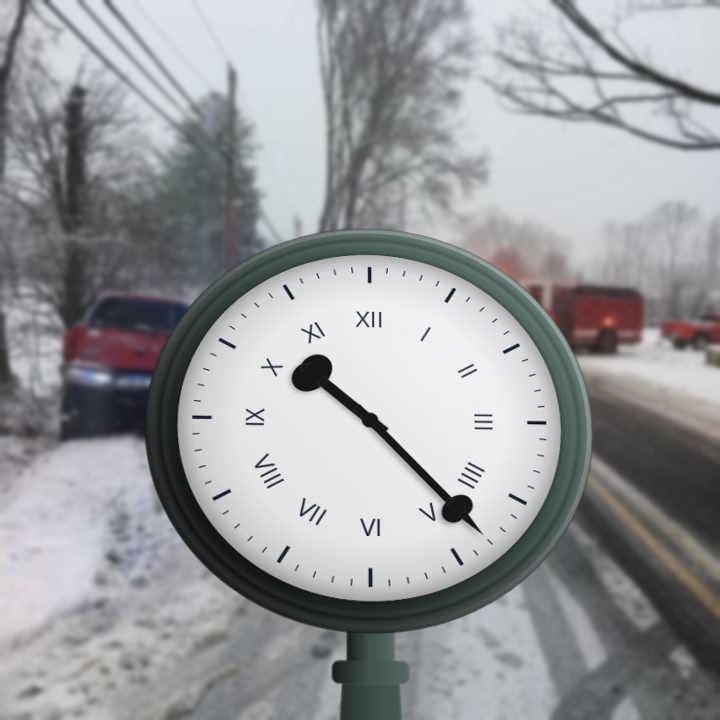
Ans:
10,23
